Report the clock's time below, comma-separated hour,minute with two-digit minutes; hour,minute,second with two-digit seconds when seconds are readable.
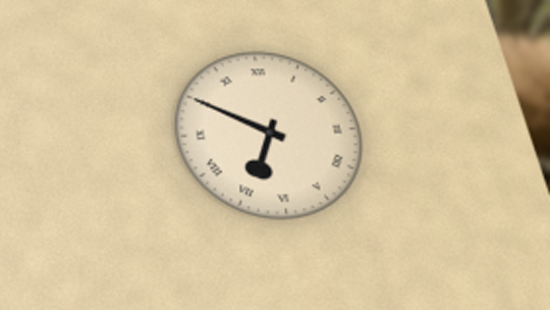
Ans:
6,50
